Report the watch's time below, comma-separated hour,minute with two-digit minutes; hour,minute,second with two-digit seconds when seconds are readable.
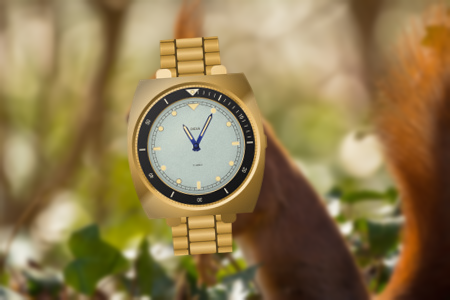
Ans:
11,05
